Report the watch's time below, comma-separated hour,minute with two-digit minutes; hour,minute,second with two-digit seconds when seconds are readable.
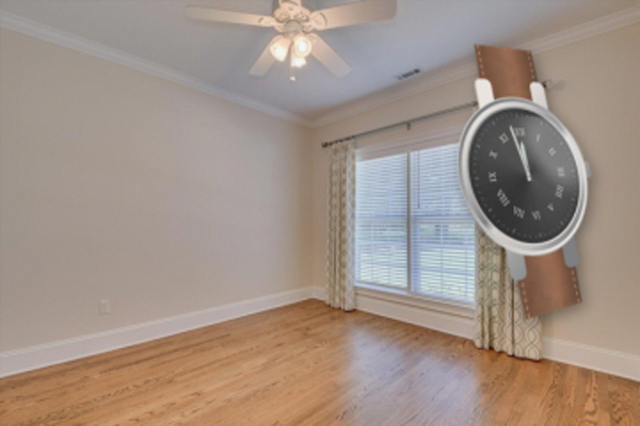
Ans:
11,58
